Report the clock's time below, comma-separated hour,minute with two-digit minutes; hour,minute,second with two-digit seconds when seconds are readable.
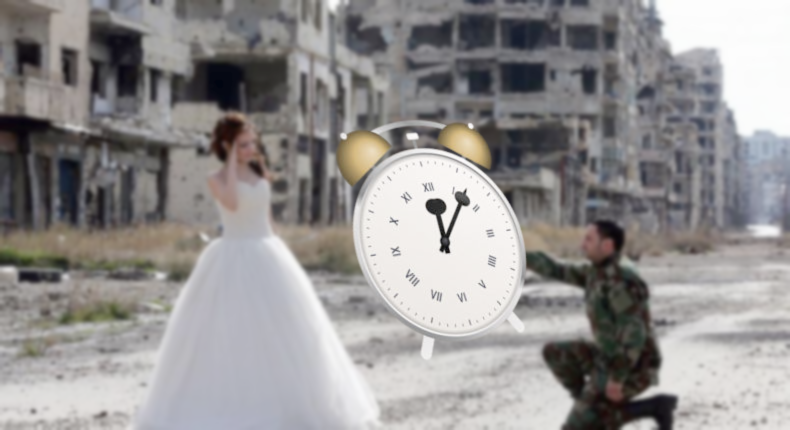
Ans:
12,07
